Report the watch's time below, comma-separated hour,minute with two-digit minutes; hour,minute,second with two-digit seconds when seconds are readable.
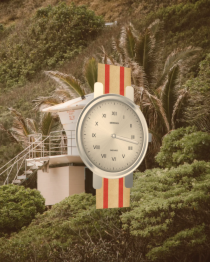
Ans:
3,17
